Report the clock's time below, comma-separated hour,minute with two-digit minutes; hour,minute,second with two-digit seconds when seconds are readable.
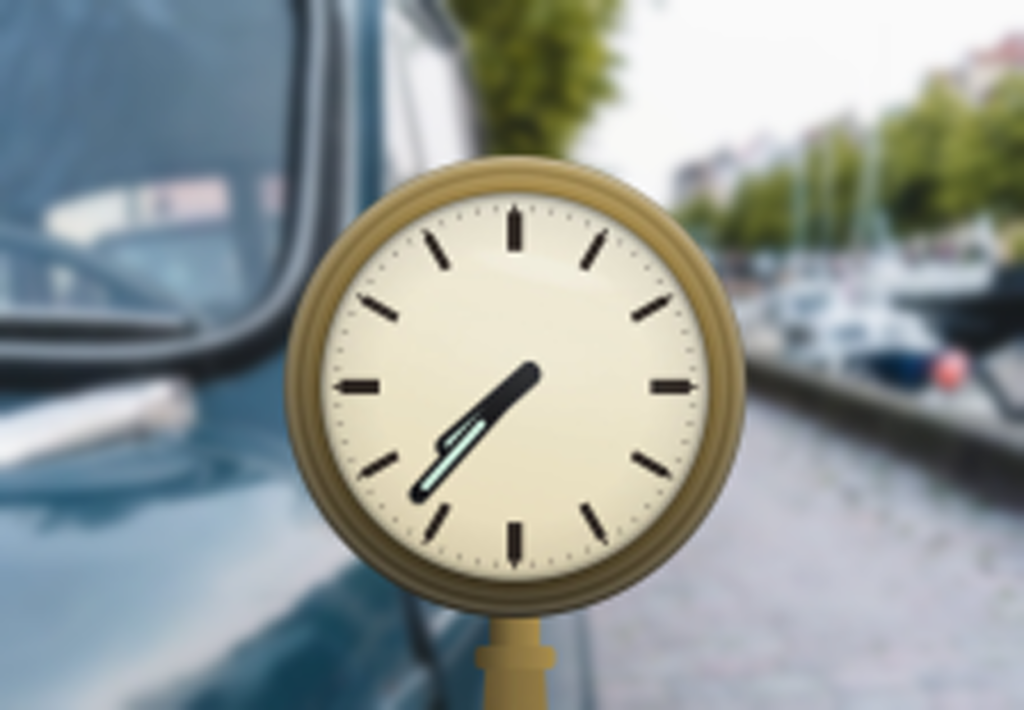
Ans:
7,37
